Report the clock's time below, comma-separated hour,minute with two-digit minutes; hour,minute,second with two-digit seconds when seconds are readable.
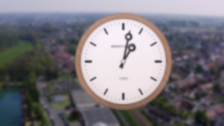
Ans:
1,02
